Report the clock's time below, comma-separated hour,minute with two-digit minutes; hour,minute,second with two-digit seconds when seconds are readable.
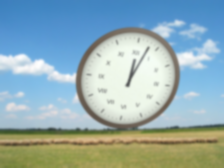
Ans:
12,03
